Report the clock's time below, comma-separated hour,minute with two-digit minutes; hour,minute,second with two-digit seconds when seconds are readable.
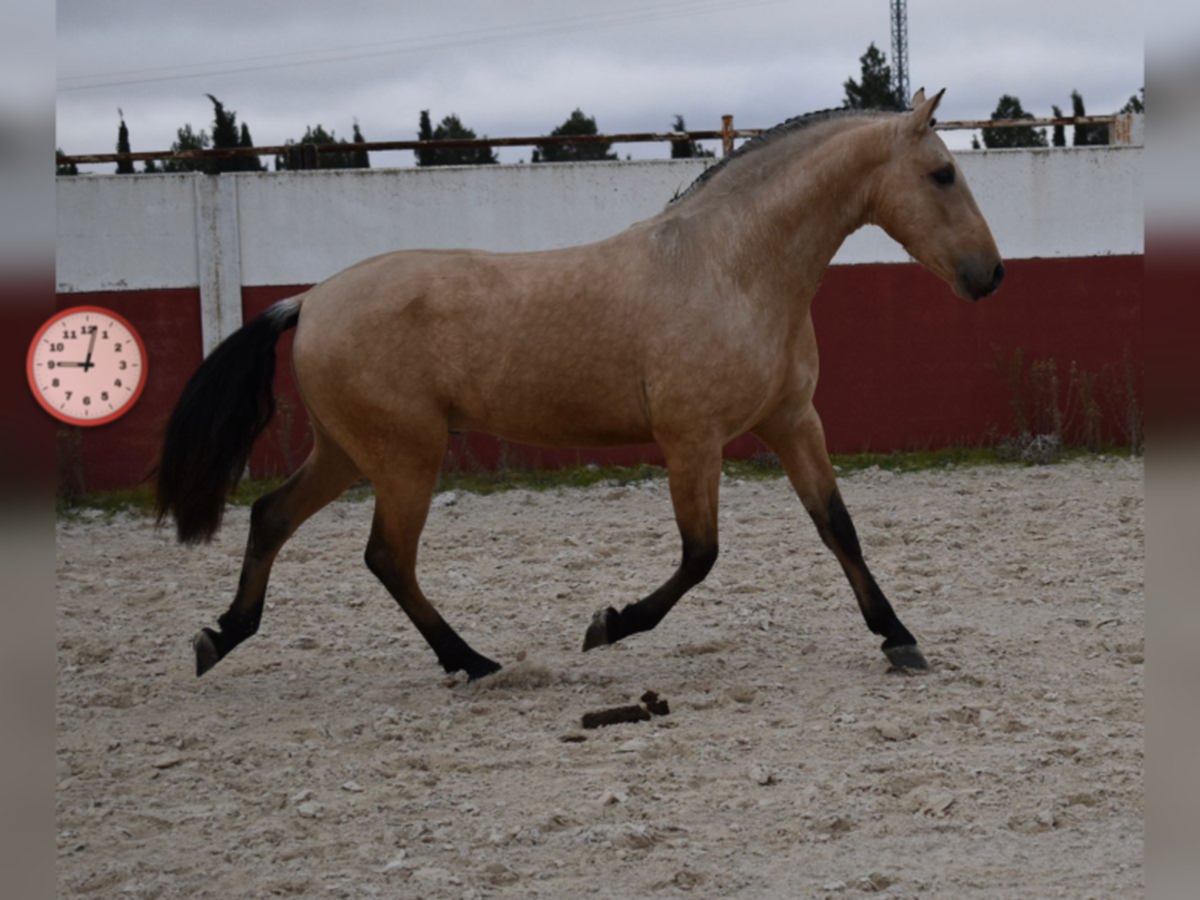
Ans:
9,02
